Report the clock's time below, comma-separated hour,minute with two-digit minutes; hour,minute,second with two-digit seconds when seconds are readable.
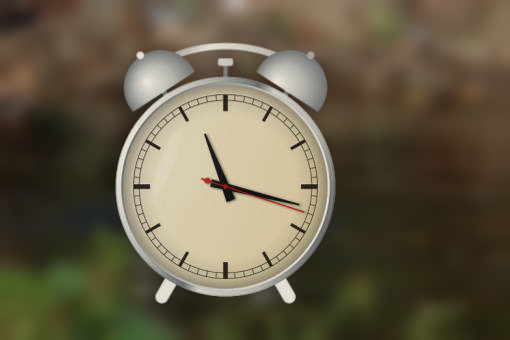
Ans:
11,17,18
